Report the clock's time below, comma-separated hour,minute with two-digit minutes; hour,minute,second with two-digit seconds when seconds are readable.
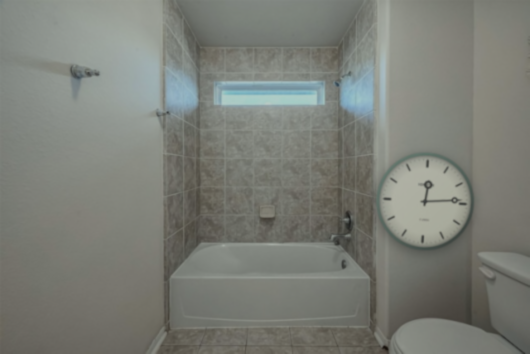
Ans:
12,14
